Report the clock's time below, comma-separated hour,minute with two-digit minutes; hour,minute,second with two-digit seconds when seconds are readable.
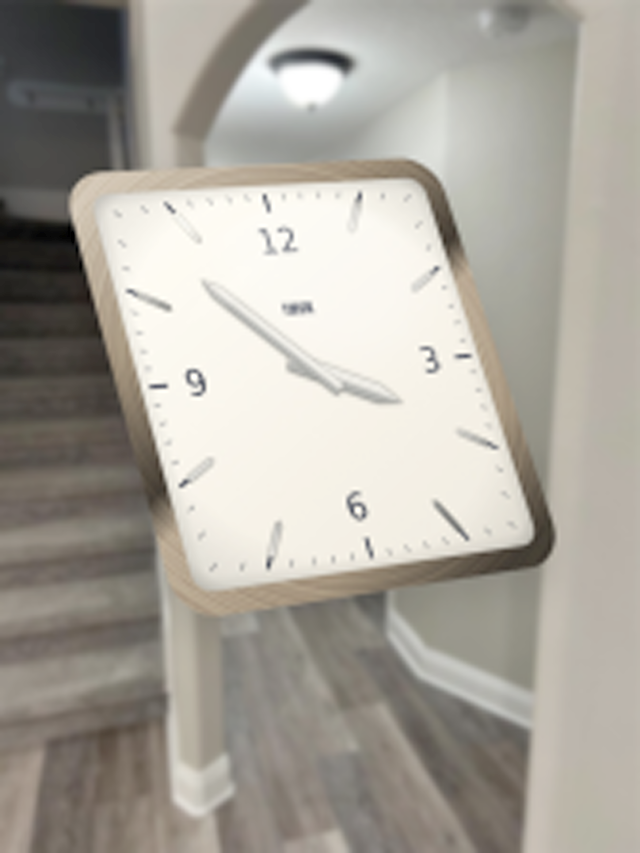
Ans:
3,53
